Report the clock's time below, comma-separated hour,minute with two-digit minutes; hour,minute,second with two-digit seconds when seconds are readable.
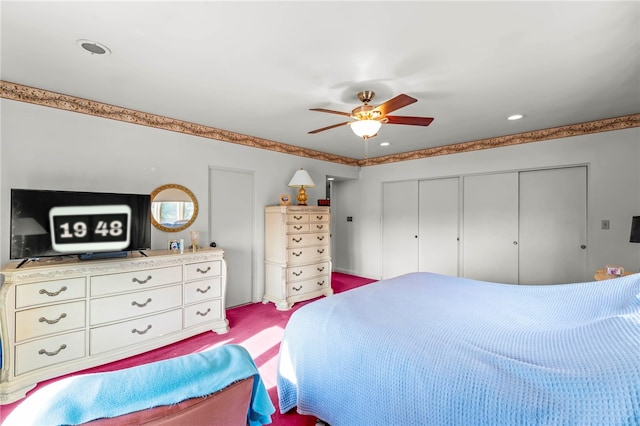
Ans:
19,48
